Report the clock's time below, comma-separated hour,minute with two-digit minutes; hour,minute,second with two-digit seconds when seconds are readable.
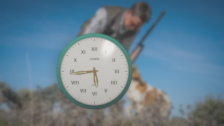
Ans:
5,44
